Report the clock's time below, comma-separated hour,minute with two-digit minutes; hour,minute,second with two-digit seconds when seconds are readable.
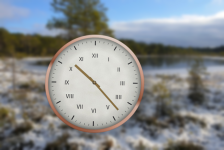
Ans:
10,23
